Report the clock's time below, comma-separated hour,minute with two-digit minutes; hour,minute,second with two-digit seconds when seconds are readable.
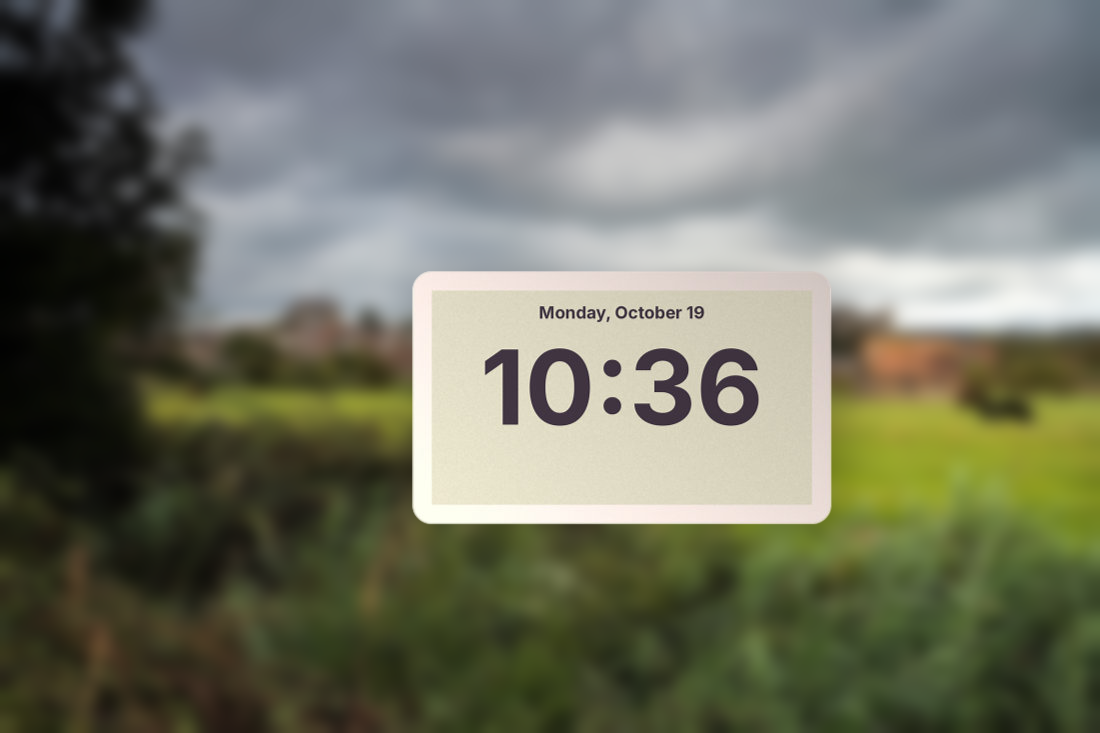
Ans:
10,36
